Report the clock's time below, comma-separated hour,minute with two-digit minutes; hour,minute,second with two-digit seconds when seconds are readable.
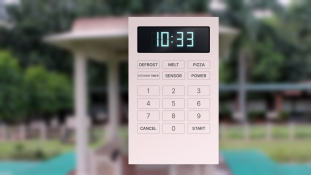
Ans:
10,33
